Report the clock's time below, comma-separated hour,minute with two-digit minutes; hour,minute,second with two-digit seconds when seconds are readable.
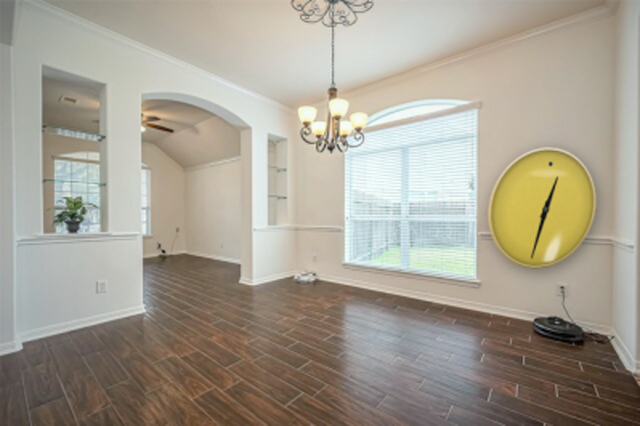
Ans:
12,32
